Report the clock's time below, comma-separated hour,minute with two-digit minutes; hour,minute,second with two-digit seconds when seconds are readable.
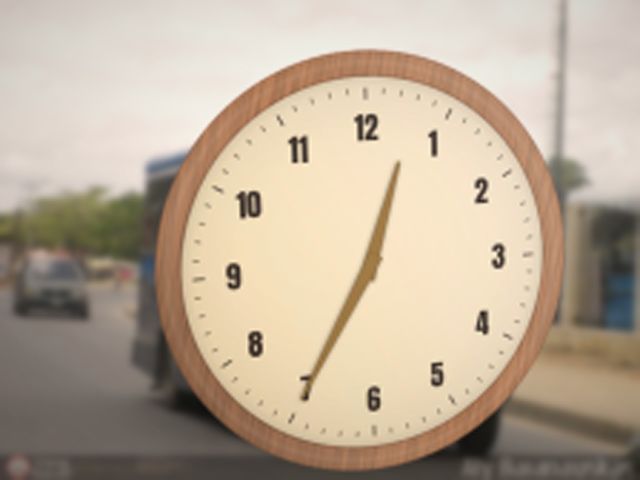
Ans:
12,35
